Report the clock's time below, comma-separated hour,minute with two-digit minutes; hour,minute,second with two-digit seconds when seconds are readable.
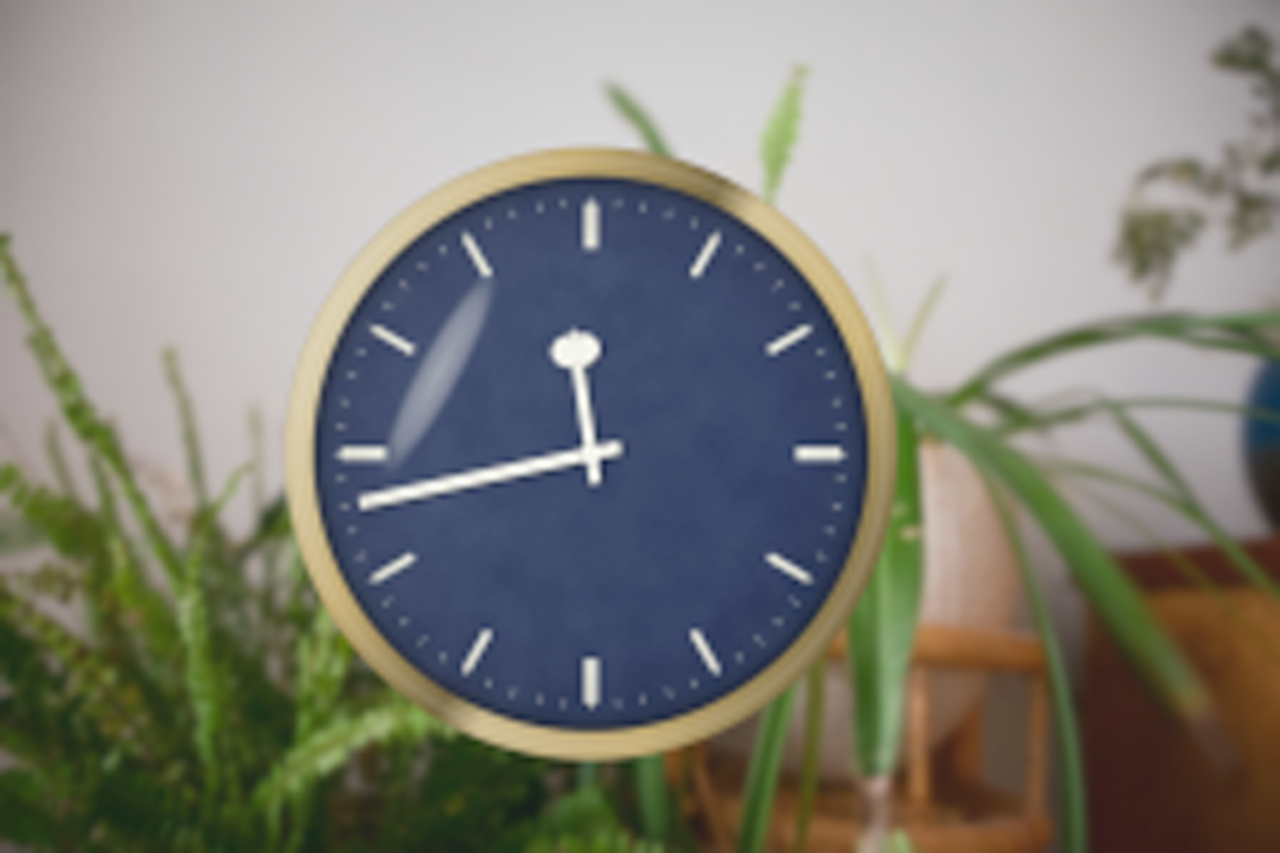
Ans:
11,43
